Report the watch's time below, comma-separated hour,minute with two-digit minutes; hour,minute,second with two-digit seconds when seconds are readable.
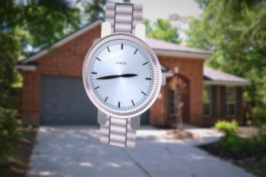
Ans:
2,43
